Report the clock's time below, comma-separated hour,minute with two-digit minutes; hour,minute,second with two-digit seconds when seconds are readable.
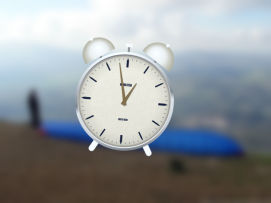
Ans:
12,58
